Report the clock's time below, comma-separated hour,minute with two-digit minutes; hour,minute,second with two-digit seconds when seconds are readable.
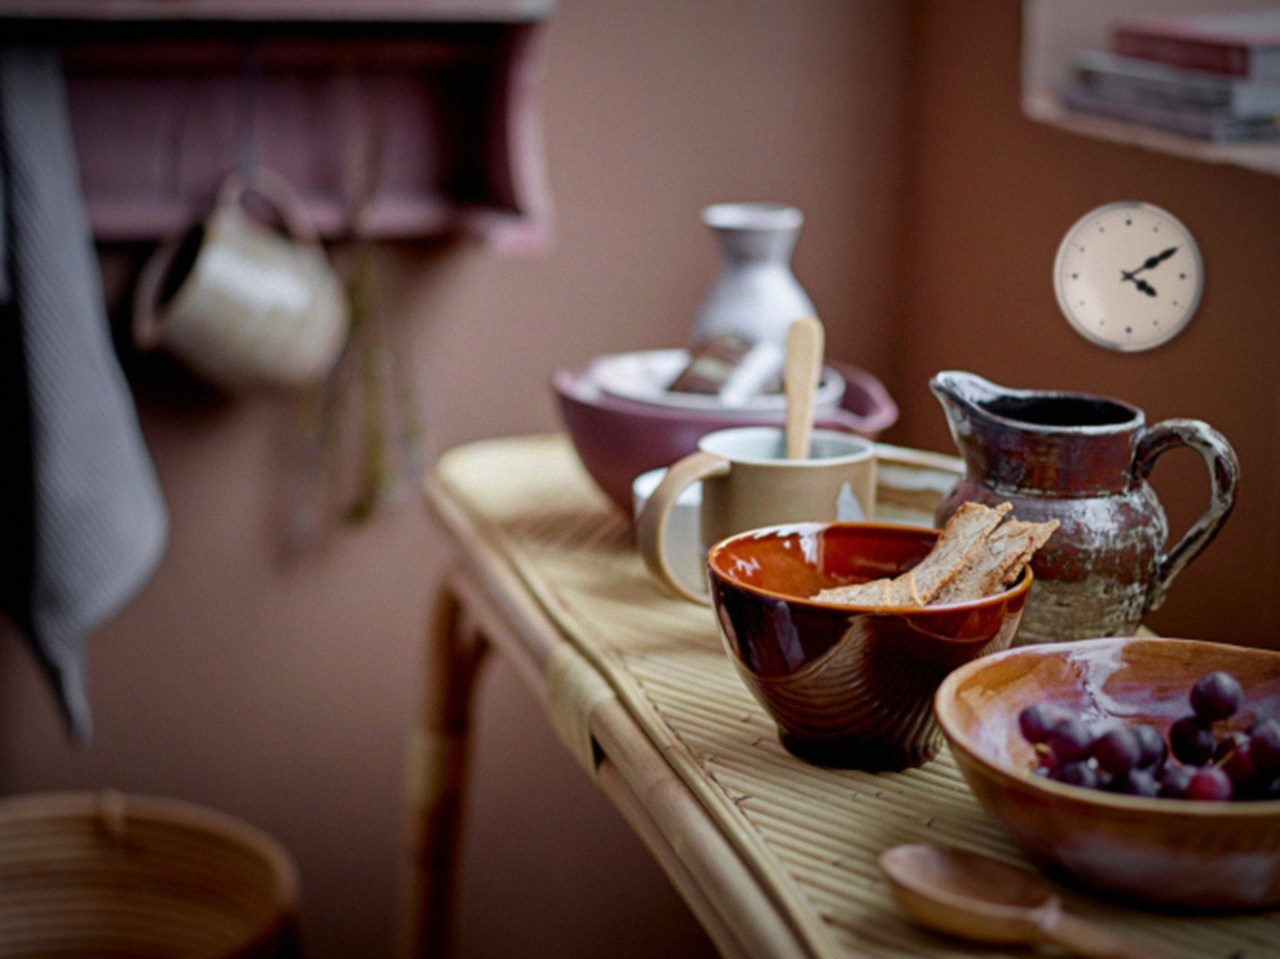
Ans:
4,10
